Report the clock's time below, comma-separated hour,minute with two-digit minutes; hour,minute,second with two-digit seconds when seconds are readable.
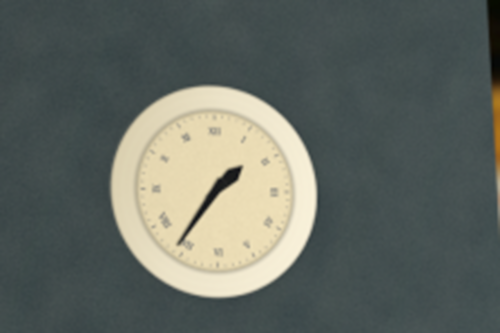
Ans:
1,36
